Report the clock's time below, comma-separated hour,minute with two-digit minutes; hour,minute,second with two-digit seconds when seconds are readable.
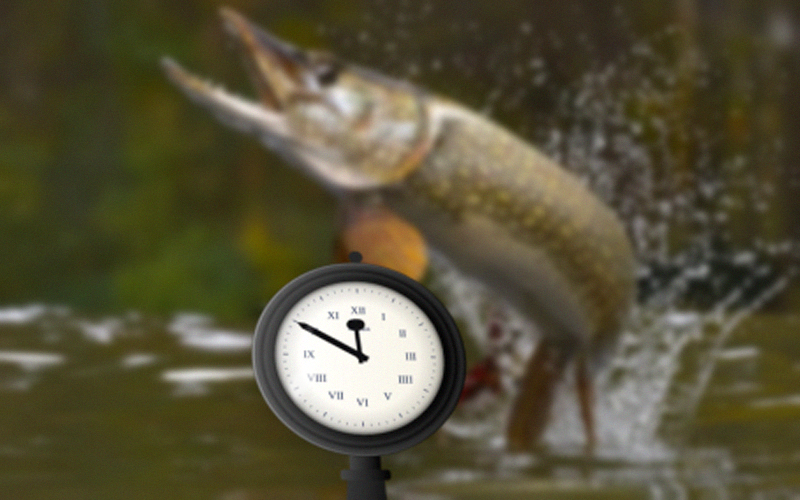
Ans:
11,50
